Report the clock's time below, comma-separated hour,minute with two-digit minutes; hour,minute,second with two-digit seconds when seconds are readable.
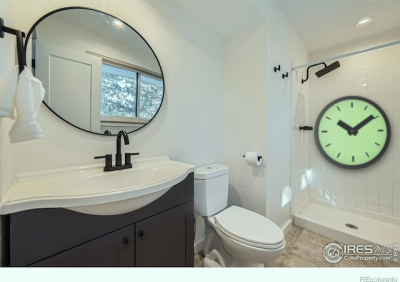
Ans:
10,09
